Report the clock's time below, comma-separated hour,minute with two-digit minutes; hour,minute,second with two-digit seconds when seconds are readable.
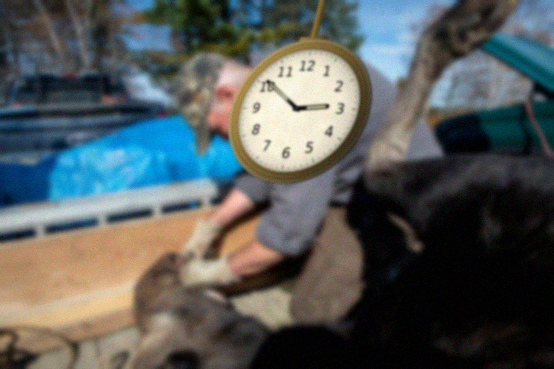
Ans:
2,51
